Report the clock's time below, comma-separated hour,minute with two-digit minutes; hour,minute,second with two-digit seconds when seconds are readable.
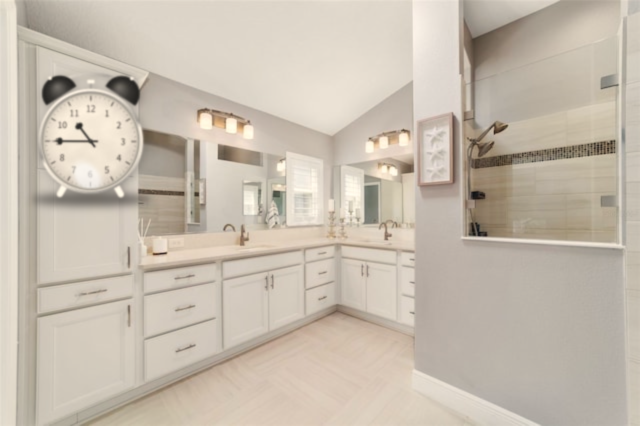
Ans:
10,45
